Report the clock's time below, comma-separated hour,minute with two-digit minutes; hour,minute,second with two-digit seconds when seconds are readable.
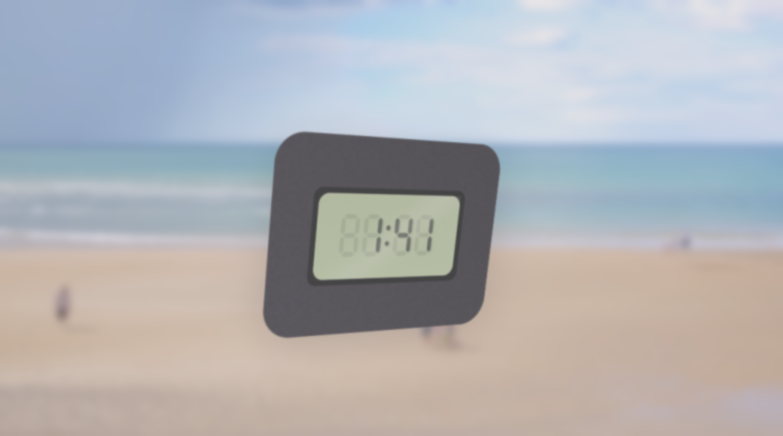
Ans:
1,41
